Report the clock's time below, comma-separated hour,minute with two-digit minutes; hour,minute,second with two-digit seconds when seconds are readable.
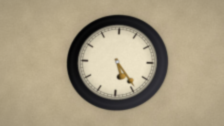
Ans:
5,24
